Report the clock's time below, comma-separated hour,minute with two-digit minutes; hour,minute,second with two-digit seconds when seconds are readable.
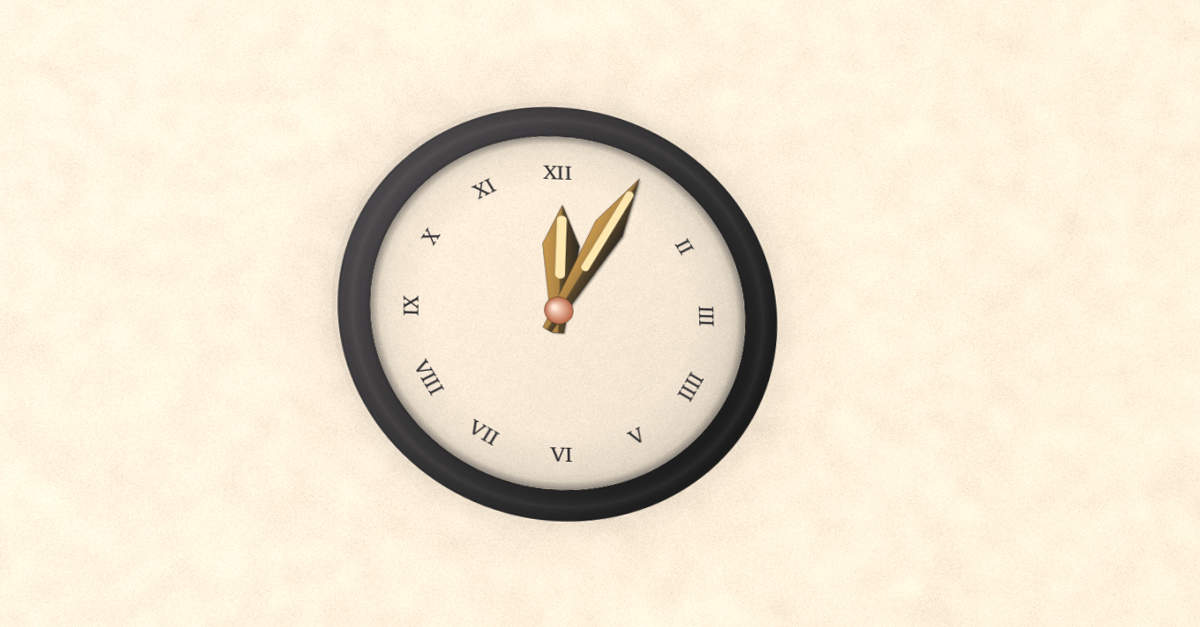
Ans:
12,05
